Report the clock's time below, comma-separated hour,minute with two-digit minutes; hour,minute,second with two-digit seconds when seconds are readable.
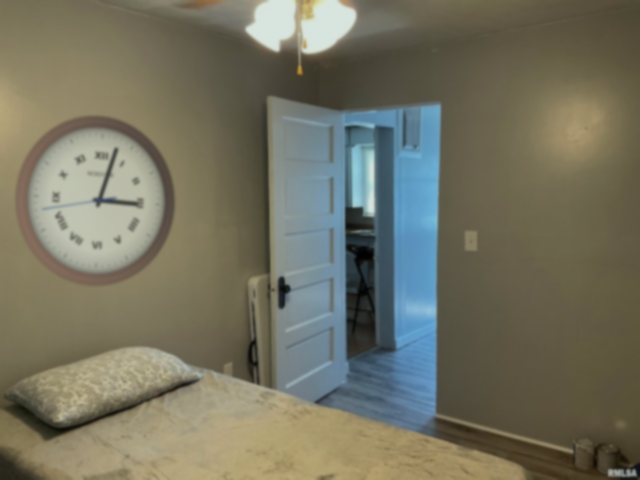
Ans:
3,02,43
